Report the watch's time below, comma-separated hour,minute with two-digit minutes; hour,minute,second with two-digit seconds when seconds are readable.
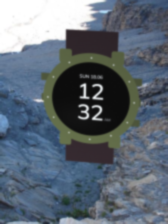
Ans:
12,32
